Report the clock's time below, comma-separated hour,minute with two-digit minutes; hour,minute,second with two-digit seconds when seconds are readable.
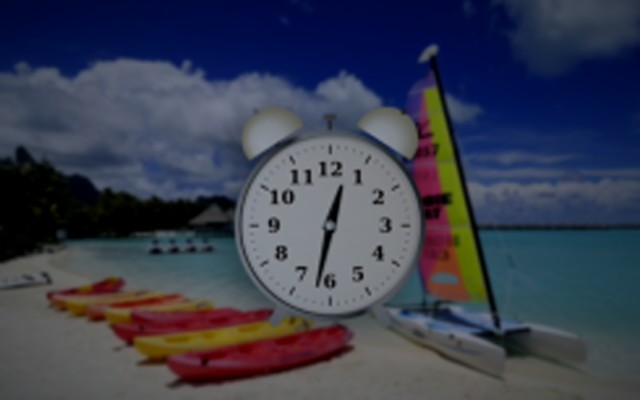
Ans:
12,32
